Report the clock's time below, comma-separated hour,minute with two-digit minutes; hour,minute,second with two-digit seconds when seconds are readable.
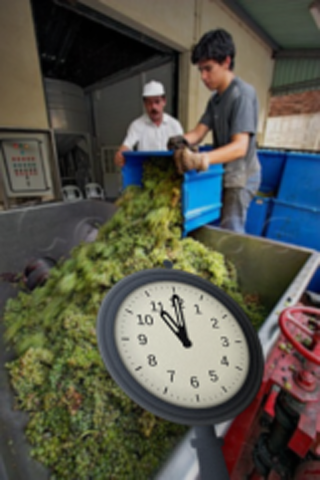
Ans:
11,00
